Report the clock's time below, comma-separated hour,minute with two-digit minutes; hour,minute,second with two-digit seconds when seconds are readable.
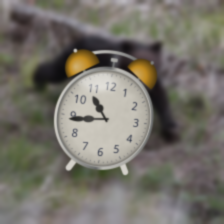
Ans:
10,44
